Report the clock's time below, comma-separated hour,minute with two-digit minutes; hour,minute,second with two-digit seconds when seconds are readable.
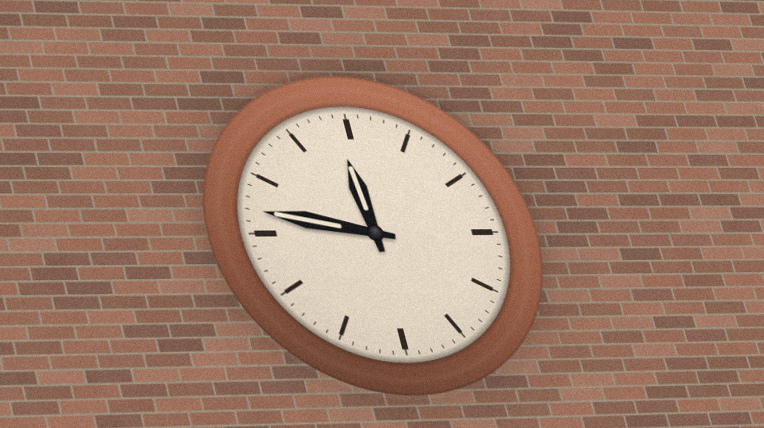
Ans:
11,47
